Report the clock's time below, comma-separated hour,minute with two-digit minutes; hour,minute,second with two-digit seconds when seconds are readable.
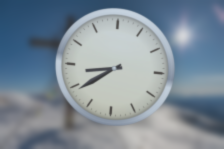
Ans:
8,39
